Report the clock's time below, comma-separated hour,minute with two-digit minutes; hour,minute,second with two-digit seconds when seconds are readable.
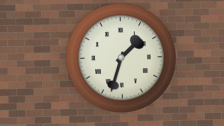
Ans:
1,33
